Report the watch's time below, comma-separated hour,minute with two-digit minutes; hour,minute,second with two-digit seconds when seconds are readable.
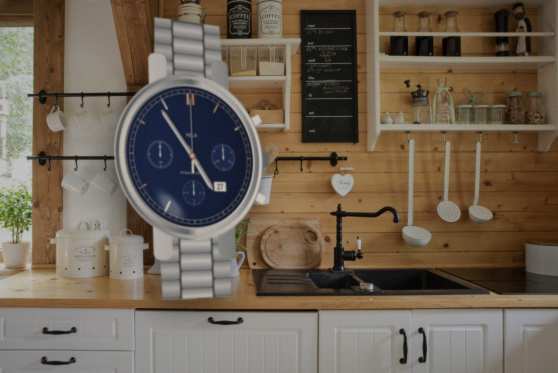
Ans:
4,54
